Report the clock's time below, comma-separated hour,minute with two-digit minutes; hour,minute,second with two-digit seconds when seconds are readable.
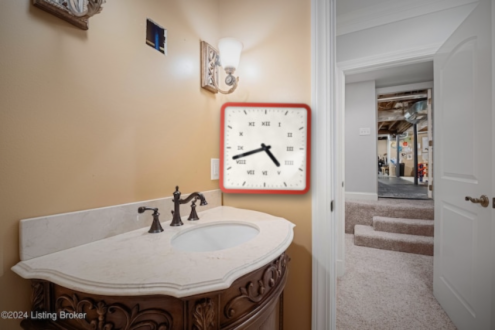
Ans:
4,42
